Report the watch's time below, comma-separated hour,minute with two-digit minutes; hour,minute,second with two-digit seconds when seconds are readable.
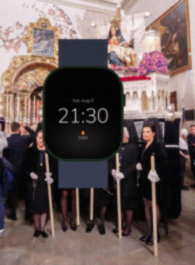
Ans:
21,30
